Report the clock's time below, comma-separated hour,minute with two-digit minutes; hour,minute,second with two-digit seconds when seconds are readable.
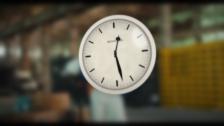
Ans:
12,28
